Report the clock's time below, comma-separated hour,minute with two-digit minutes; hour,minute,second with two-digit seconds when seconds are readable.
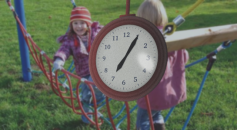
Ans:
7,05
